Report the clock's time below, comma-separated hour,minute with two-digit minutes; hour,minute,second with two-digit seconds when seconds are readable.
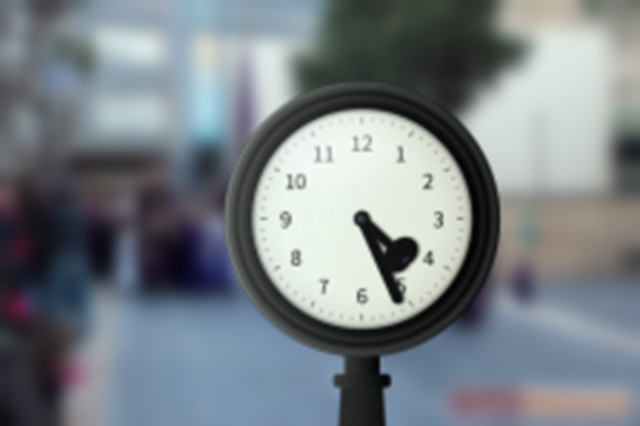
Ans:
4,26
